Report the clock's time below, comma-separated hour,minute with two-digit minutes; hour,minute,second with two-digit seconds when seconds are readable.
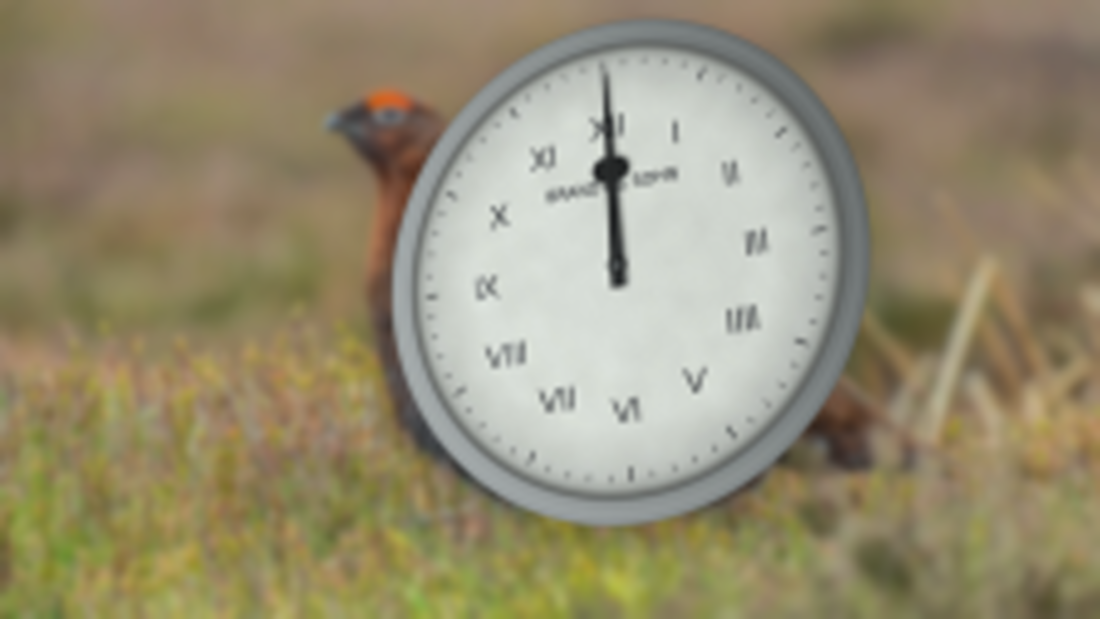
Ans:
12,00
